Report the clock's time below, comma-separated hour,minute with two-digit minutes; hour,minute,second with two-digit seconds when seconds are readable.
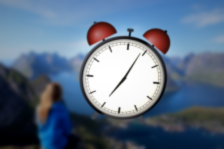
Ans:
7,04
